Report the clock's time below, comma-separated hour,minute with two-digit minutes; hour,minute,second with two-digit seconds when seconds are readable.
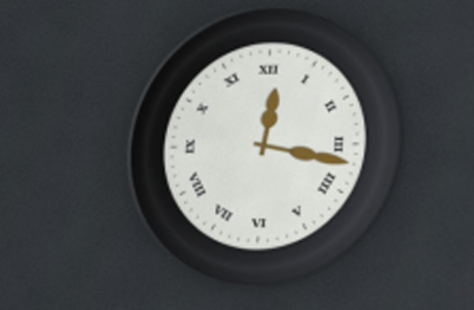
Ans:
12,17
